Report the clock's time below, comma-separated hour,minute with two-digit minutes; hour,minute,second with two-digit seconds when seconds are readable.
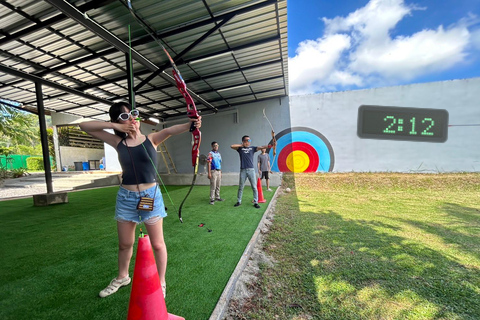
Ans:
2,12
